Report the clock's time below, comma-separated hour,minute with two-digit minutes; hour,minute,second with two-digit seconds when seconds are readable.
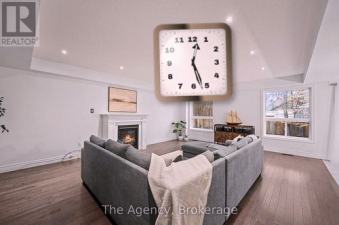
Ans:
12,27
